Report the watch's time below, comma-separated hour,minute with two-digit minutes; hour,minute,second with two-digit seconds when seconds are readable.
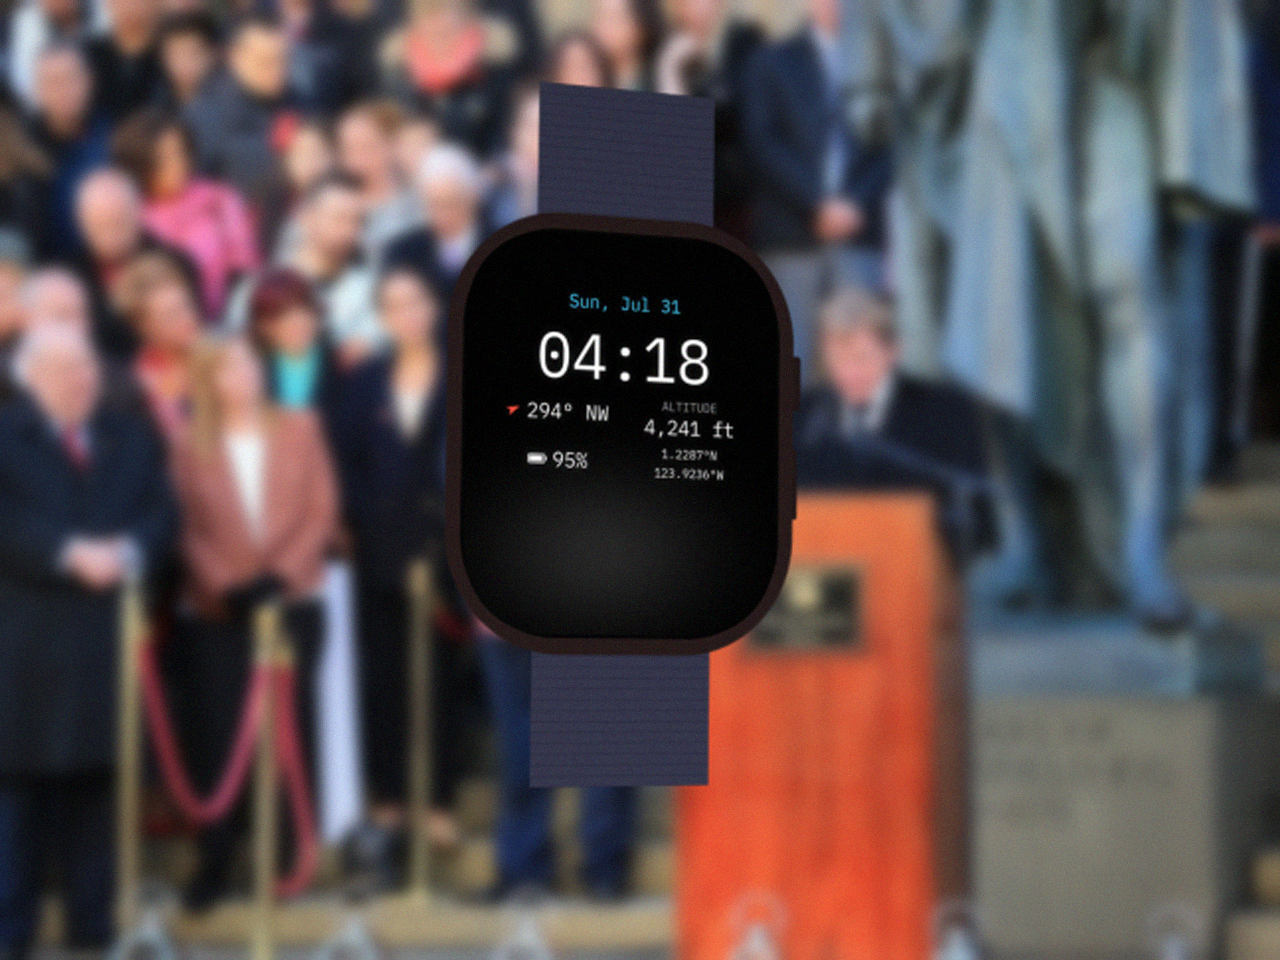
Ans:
4,18
